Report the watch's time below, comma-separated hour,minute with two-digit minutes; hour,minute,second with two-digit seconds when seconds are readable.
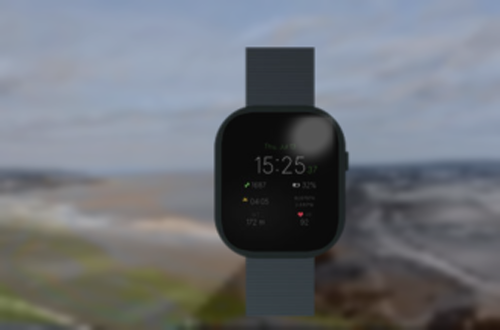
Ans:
15,25
